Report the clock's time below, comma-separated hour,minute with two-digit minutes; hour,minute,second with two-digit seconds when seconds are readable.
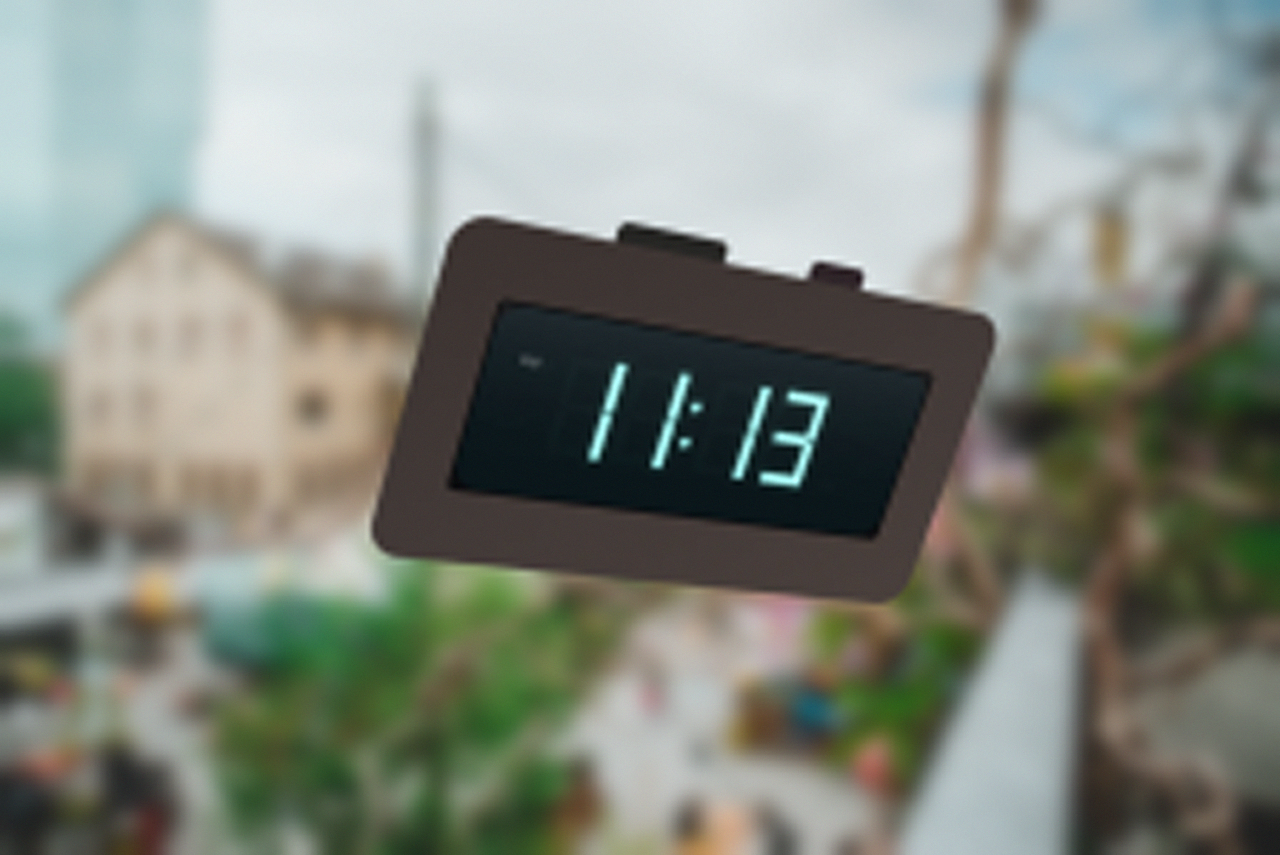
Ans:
11,13
